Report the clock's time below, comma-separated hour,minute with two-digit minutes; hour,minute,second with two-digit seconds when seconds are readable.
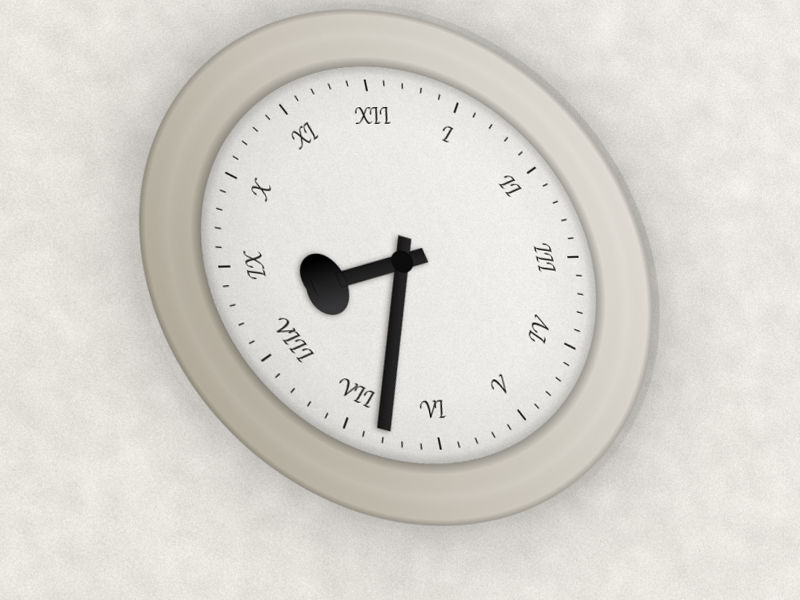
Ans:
8,33
